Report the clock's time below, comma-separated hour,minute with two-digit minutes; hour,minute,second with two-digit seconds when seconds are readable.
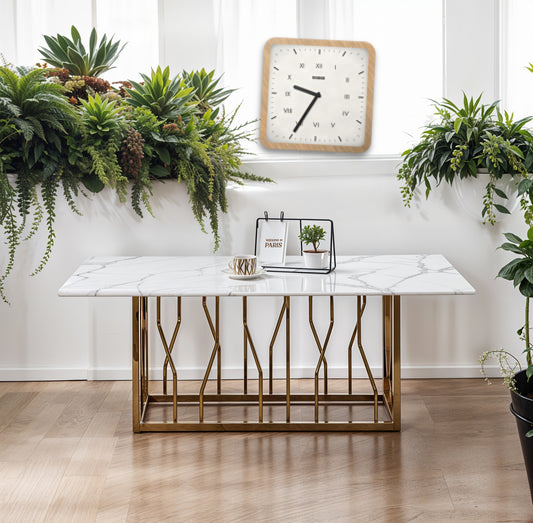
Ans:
9,35
